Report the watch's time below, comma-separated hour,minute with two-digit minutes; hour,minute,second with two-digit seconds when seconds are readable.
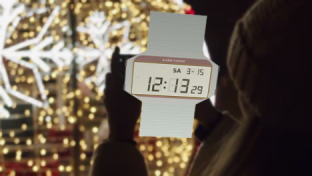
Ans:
12,13,29
